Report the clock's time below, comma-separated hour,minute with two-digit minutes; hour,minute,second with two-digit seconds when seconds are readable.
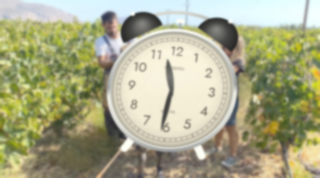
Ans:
11,31
